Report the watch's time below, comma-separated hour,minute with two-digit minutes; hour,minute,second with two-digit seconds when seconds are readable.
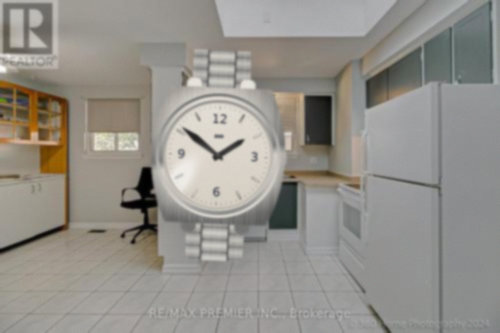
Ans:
1,51
